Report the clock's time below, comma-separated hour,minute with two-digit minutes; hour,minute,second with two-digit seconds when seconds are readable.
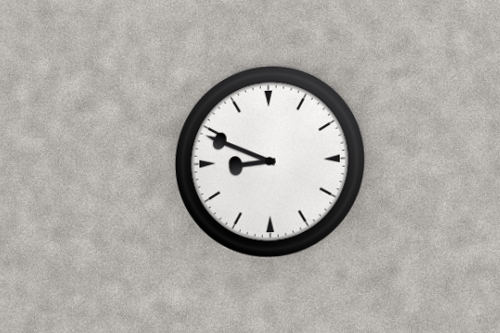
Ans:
8,49
